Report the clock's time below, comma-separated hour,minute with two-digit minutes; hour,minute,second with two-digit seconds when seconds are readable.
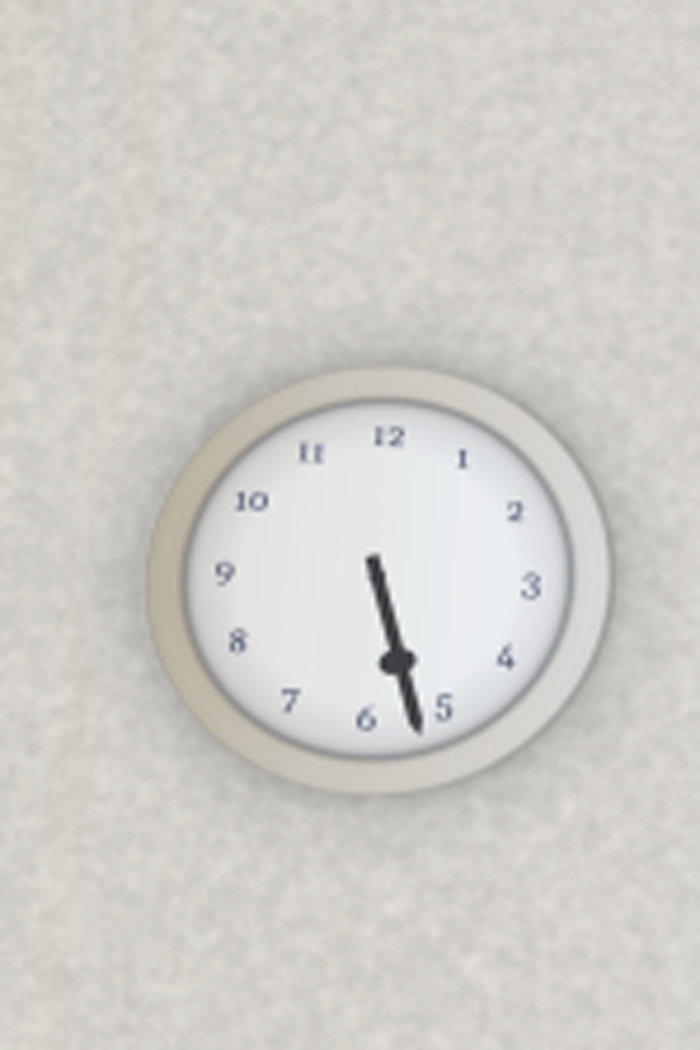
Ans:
5,27
